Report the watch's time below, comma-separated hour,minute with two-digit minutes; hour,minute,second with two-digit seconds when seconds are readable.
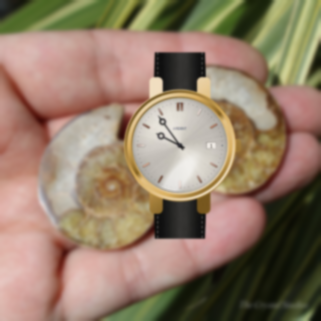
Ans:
9,54
